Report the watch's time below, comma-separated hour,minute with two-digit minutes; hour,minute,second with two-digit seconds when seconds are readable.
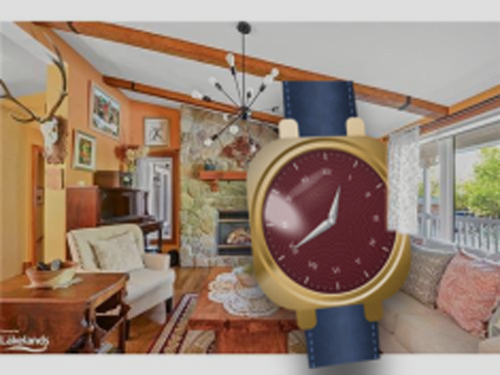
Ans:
12,40
